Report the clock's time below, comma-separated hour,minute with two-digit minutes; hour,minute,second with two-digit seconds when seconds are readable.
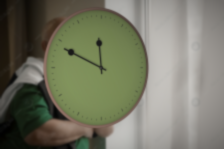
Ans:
11,49
